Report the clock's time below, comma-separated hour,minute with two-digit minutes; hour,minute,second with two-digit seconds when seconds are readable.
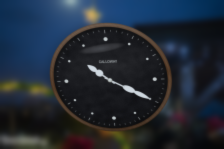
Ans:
10,20
